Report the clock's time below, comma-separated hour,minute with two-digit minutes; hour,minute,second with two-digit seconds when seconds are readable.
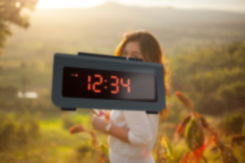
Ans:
12,34
